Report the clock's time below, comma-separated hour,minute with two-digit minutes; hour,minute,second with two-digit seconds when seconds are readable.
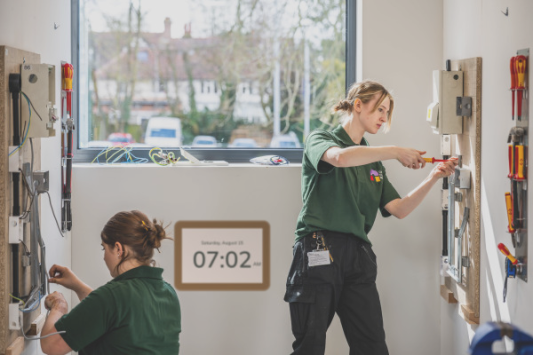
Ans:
7,02
